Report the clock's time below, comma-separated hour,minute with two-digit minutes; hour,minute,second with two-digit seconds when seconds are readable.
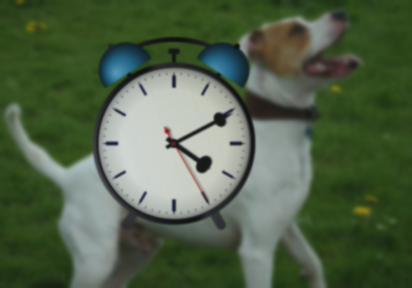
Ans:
4,10,25
